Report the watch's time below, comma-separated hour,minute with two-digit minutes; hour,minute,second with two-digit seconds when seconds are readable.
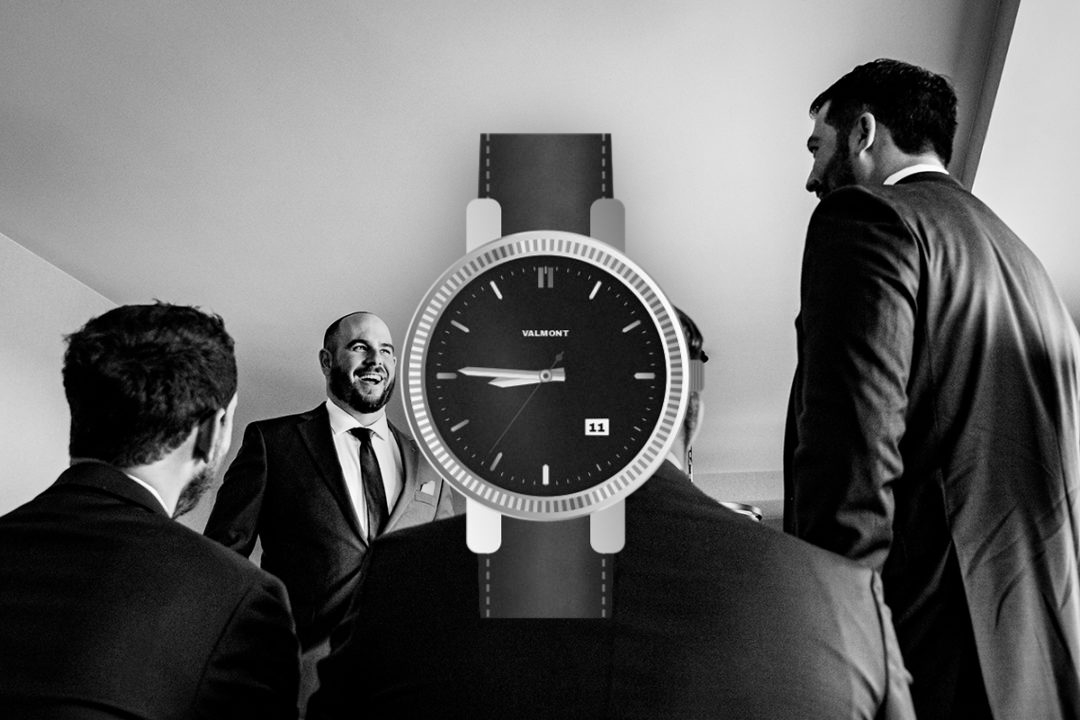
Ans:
8,45,36
